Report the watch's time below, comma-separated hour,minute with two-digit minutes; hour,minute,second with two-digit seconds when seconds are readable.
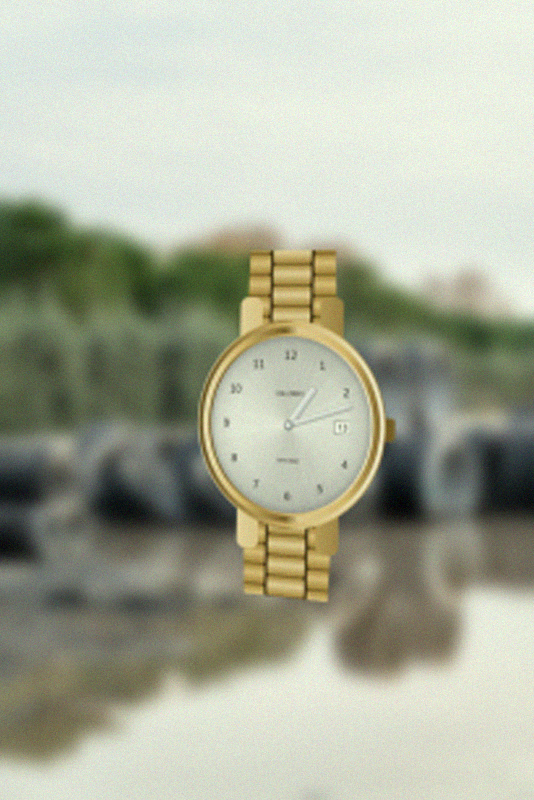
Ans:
1,12
